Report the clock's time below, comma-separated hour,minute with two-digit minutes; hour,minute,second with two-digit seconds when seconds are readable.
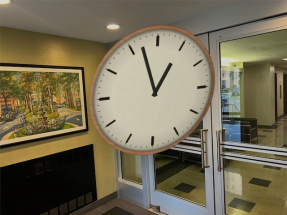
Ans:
12,57
